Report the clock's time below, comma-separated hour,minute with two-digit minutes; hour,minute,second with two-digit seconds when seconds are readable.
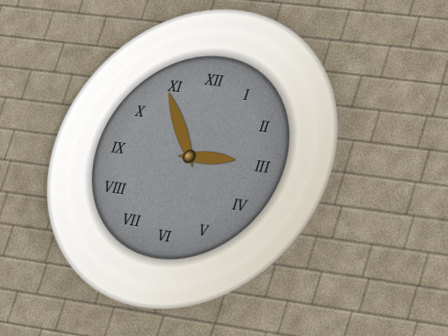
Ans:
2,54
